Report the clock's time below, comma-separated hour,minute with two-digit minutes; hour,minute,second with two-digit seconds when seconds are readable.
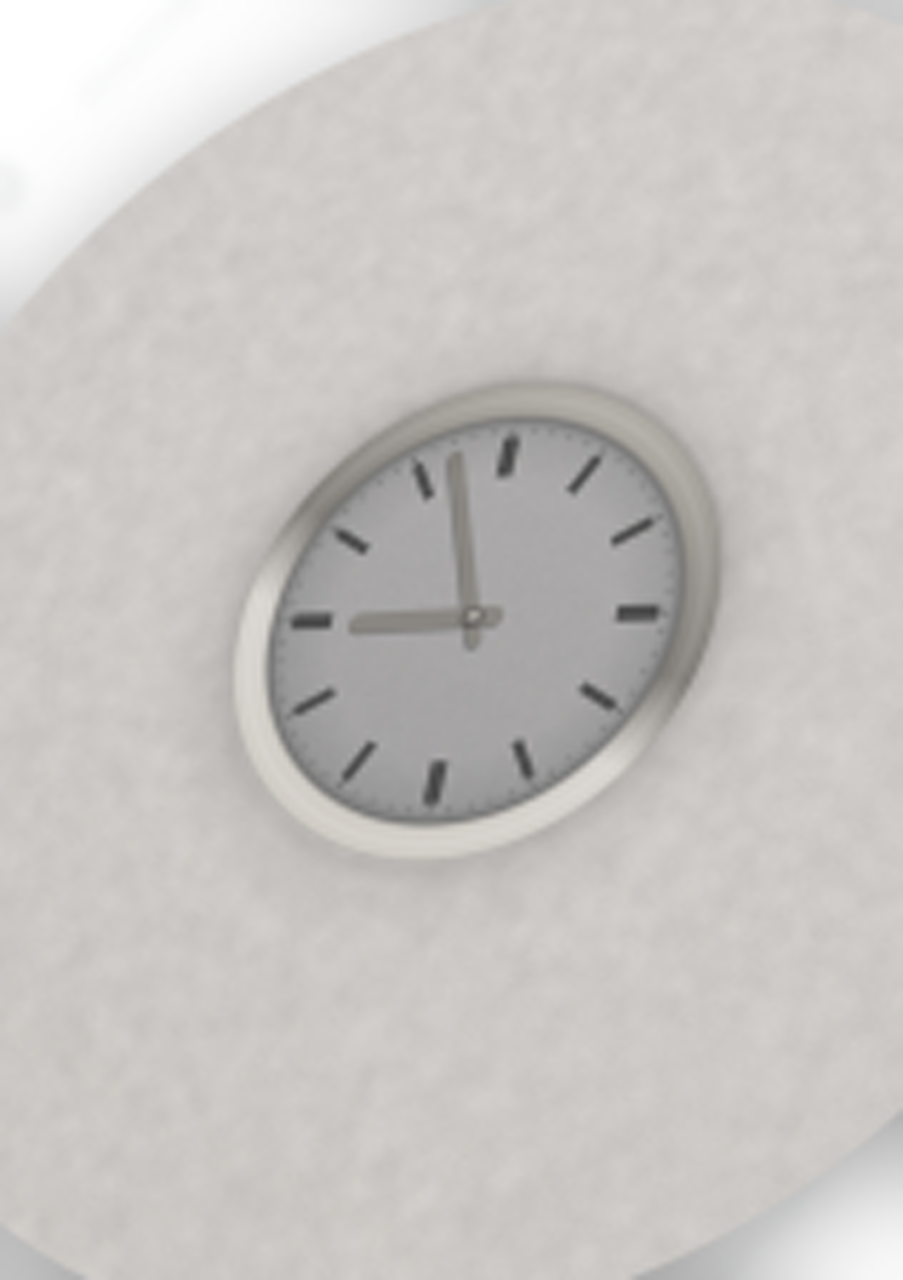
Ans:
8,57
